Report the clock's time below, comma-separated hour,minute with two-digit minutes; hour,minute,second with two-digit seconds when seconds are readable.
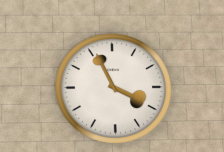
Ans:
3,56
